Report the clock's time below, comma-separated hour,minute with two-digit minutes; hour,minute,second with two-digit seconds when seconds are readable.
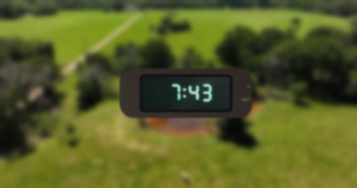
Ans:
7,43
